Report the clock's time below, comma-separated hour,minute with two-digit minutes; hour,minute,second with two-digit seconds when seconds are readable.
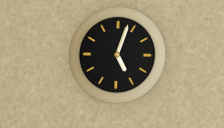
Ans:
5,03
